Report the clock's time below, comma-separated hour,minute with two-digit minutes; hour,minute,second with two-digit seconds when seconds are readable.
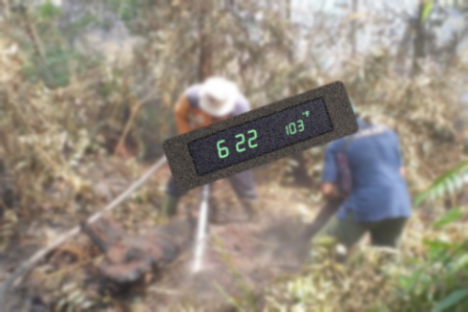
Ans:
6,22
